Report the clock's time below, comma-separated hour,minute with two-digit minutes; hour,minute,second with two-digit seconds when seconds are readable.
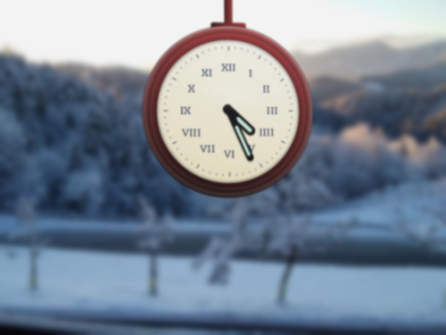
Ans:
4,26
